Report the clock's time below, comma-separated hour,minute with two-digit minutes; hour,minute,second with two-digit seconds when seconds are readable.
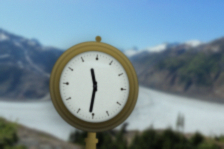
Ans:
11,31
